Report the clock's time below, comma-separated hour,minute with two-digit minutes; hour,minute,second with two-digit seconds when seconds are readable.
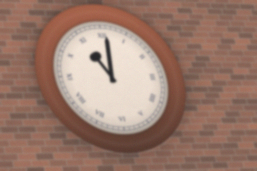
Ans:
11,01
